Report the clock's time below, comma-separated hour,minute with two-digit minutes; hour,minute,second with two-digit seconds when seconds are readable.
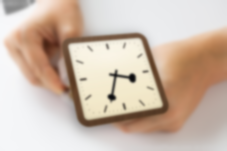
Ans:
3,34
